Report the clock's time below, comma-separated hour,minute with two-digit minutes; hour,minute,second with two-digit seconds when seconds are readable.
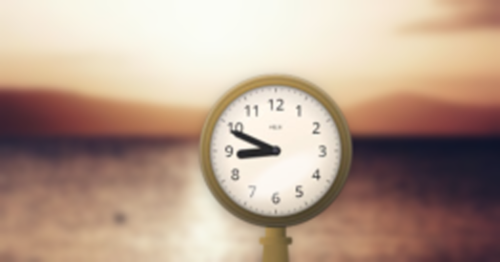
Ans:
8,49
